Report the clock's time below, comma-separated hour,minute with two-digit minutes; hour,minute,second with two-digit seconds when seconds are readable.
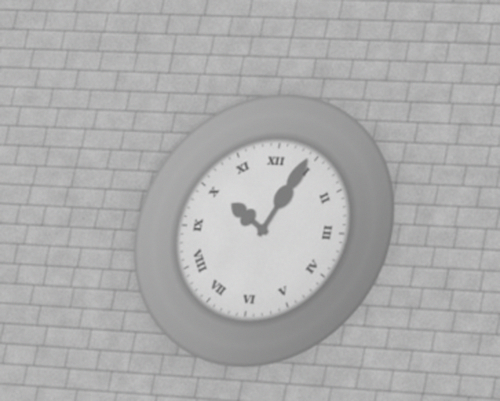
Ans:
10,04
